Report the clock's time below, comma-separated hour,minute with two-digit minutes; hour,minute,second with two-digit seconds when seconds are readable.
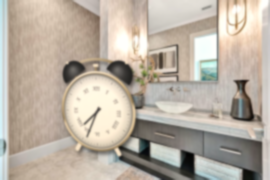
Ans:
7,34
